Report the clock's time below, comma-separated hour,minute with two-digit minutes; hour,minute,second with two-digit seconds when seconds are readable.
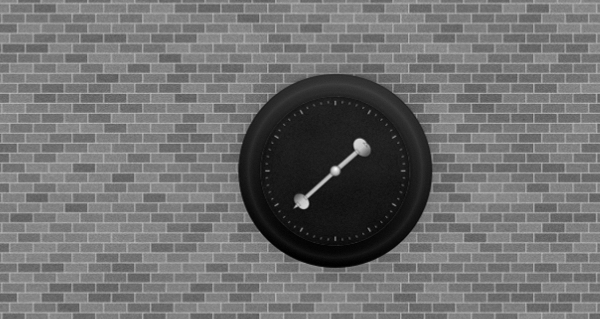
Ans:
1,38
